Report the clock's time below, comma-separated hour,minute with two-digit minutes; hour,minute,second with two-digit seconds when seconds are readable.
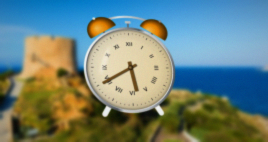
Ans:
5,40
